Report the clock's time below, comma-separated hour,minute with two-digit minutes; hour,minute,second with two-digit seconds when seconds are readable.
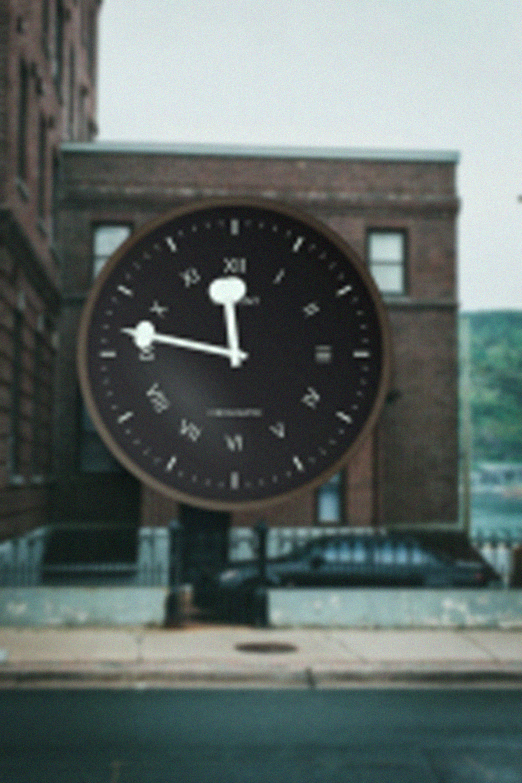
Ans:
11,47
